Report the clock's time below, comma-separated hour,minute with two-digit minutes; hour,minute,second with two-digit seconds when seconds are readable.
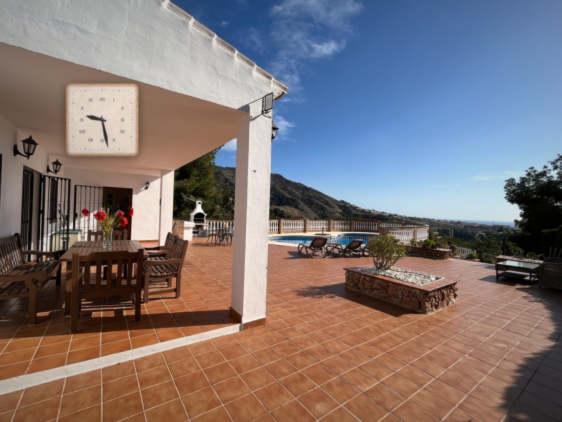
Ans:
9,28
